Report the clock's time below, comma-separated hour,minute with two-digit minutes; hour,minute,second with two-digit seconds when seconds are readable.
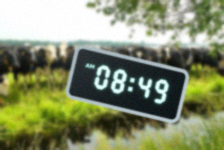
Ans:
8,49
